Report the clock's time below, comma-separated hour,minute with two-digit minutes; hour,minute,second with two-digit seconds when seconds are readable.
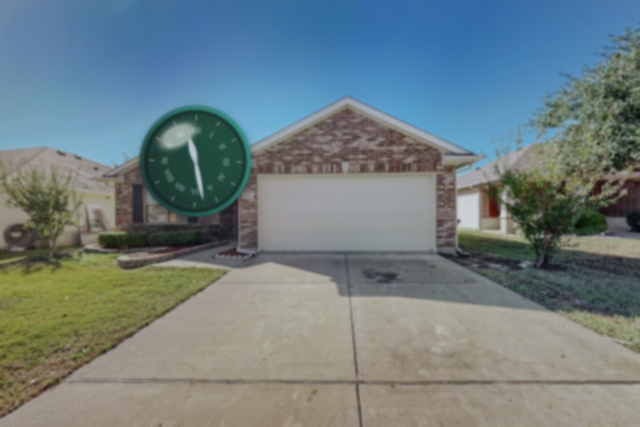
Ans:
11,28
